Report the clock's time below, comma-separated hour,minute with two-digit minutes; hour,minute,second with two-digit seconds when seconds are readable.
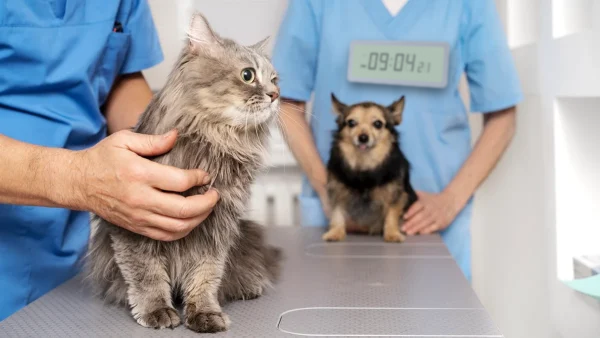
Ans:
9,04
